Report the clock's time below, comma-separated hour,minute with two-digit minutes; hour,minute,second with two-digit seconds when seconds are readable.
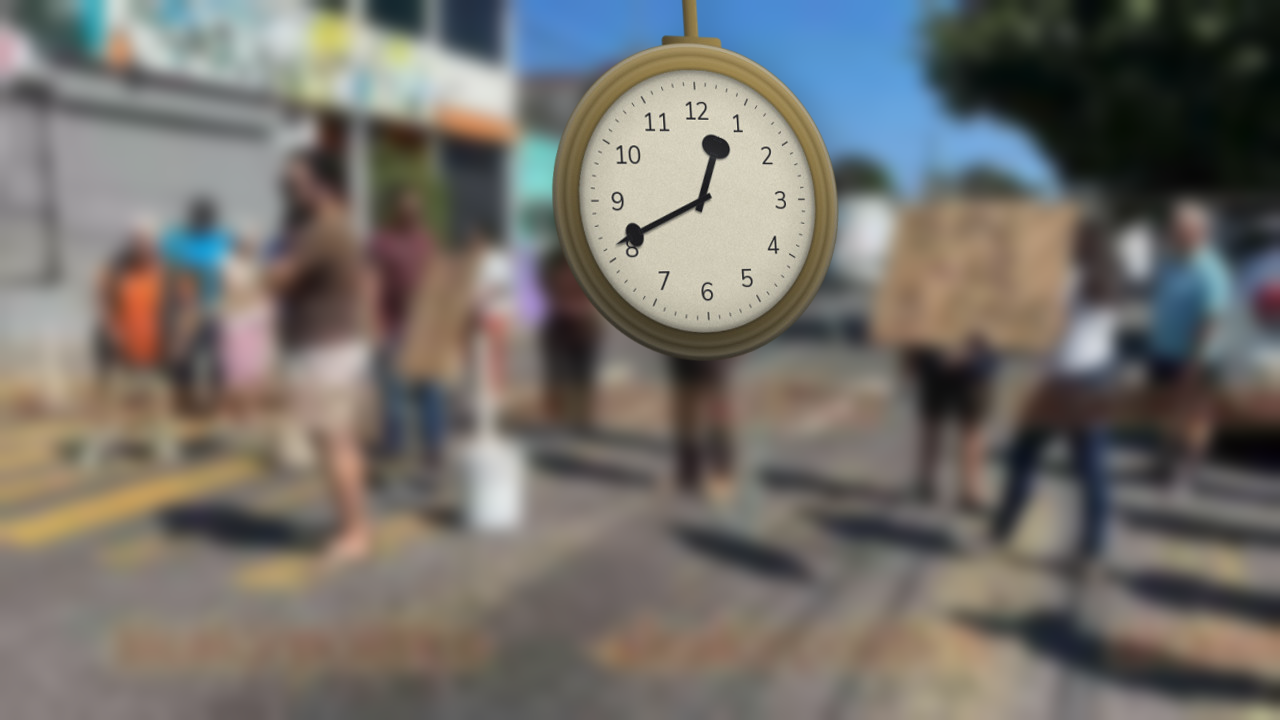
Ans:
12,41
